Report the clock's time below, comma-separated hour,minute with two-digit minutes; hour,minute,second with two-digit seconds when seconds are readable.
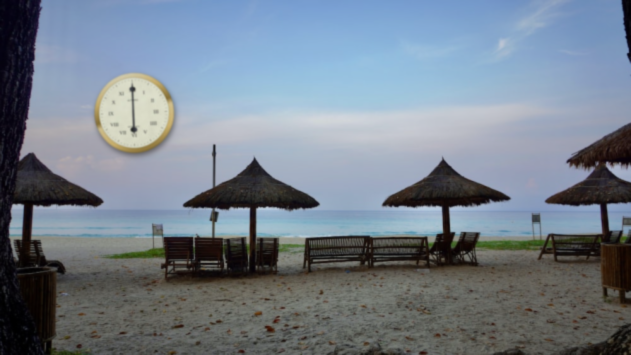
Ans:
6,00
